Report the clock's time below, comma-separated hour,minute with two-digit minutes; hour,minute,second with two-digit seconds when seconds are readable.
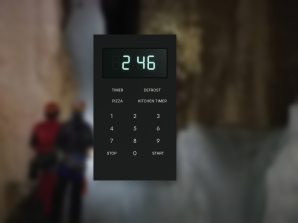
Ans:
2,46
